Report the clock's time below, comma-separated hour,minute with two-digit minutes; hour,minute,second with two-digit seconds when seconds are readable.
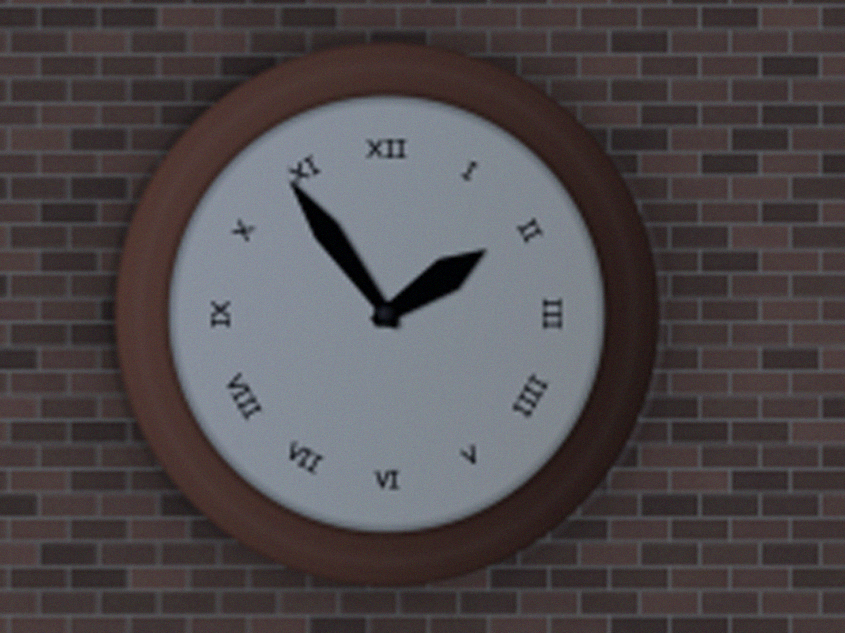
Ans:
1,54
